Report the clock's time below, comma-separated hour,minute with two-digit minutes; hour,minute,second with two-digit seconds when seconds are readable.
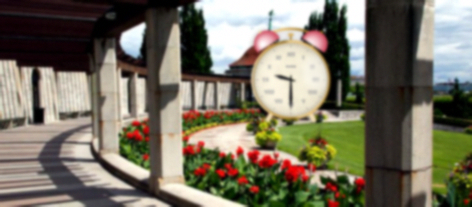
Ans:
9,30
